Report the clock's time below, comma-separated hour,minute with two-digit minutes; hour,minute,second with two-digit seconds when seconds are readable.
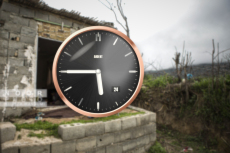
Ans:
5,45
